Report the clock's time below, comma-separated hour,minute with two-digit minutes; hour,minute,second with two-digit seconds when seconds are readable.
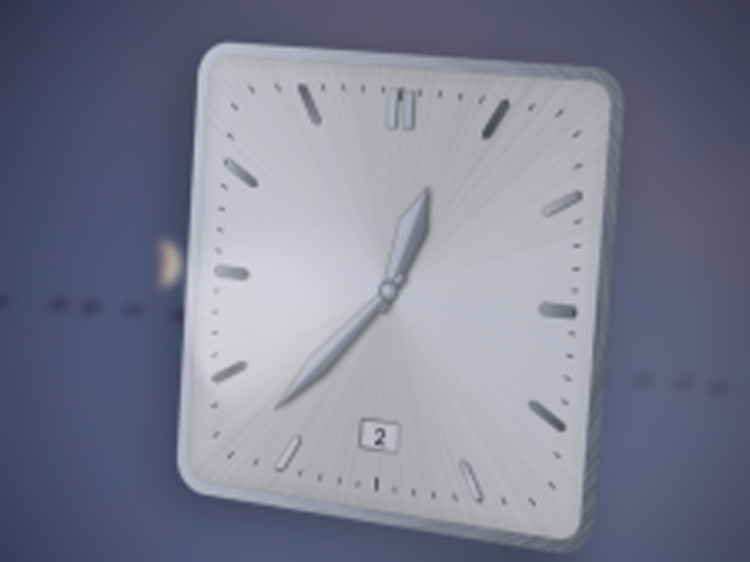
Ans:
12,37
